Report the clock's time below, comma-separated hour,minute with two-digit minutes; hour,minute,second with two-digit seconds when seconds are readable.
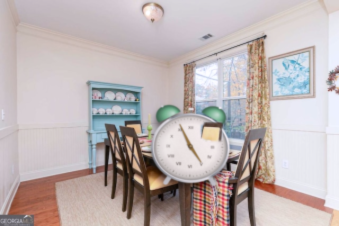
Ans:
4,56
